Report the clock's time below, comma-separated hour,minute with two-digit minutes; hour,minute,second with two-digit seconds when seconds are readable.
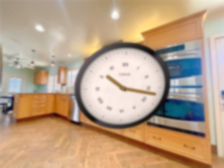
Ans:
10,17
